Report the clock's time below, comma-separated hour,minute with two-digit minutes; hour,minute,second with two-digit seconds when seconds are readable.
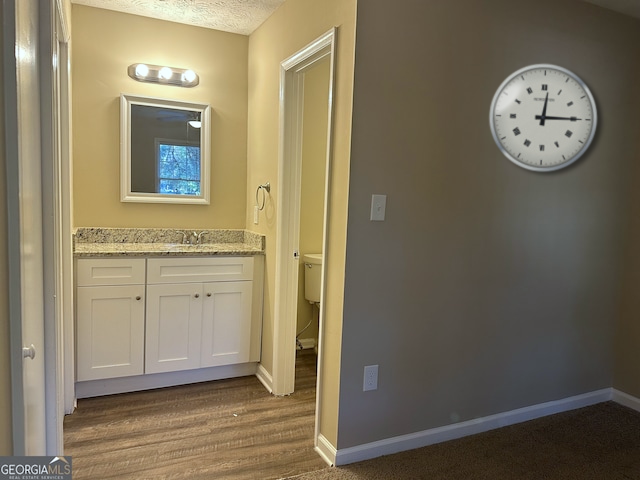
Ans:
12,15
